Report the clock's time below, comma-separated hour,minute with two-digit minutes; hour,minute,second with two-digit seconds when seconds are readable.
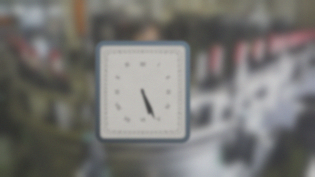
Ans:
5,26
